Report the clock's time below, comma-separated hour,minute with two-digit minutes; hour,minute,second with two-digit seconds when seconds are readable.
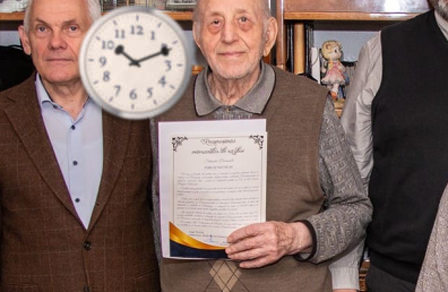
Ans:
10,11
